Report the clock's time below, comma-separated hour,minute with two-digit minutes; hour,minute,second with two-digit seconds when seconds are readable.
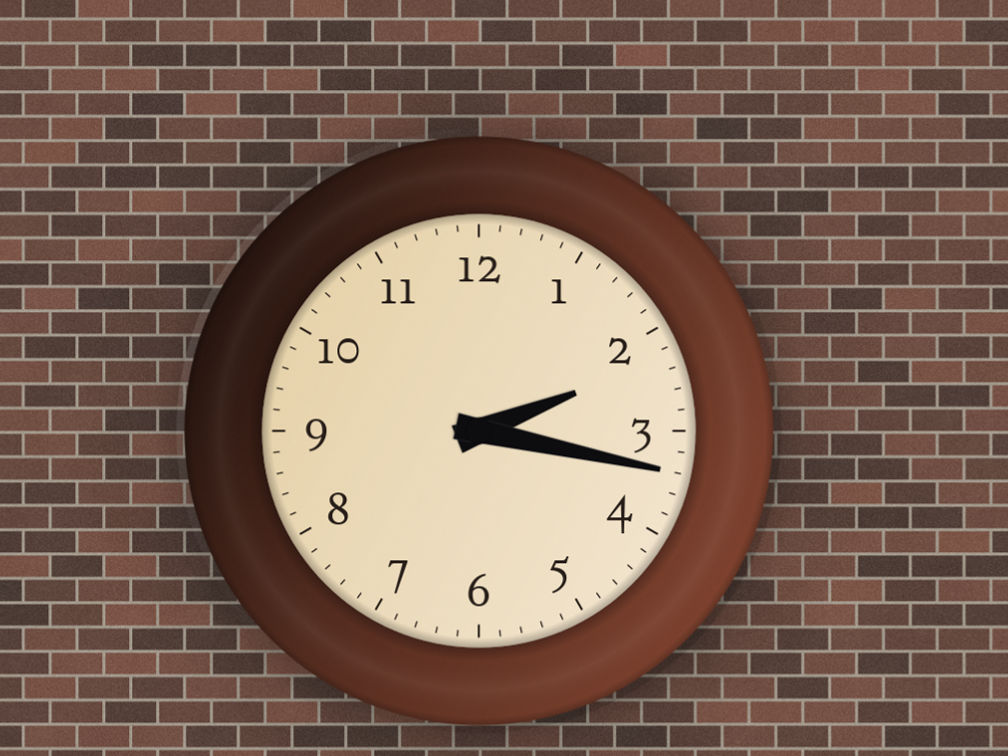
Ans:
2,17
